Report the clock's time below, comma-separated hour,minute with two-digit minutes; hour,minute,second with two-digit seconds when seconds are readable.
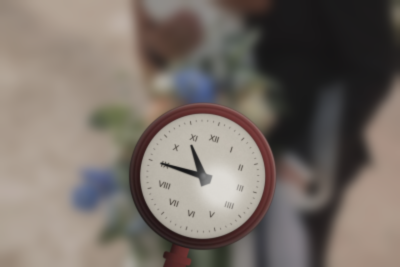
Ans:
10,45
